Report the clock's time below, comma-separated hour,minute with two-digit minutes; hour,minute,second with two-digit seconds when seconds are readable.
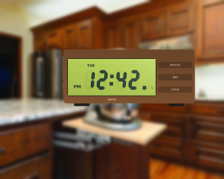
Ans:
12,42
